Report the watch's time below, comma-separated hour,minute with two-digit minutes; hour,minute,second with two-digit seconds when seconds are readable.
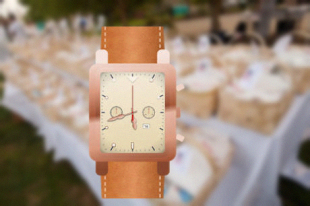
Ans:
5,42
